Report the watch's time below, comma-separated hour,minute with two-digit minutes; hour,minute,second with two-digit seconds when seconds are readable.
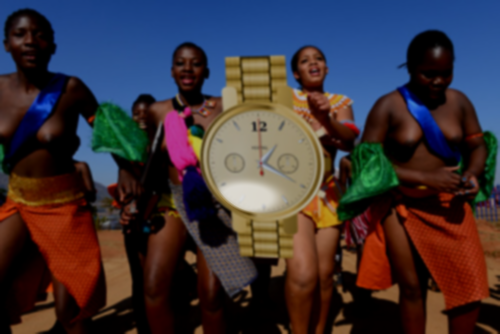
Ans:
1,20
